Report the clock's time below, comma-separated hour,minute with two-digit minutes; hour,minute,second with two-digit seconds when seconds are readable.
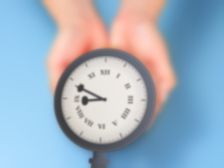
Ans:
8,49
